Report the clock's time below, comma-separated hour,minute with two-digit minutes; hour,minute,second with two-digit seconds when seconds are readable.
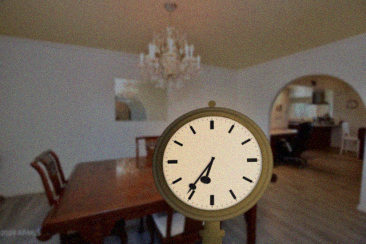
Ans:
6,36
